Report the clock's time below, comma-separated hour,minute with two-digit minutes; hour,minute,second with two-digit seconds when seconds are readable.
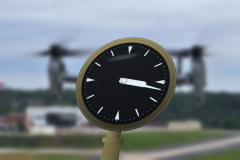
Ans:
3,17
